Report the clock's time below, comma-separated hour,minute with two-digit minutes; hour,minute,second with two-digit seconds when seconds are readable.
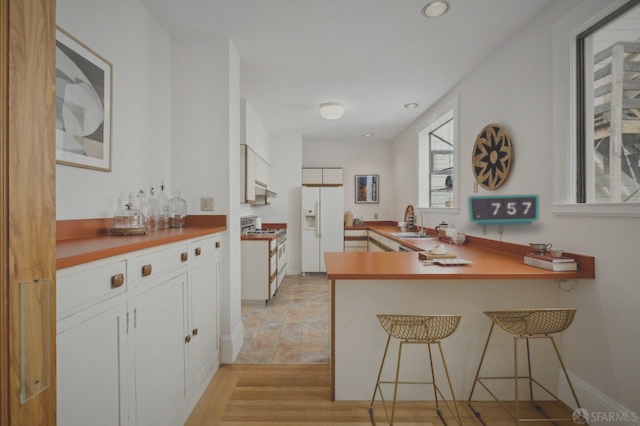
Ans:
7,57
